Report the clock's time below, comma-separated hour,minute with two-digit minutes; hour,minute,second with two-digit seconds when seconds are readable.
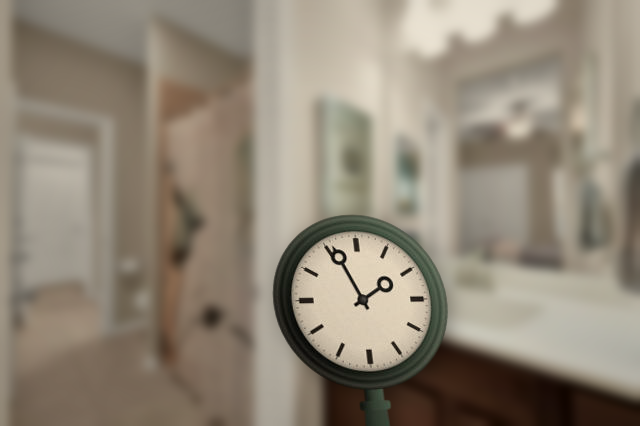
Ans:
1,56
